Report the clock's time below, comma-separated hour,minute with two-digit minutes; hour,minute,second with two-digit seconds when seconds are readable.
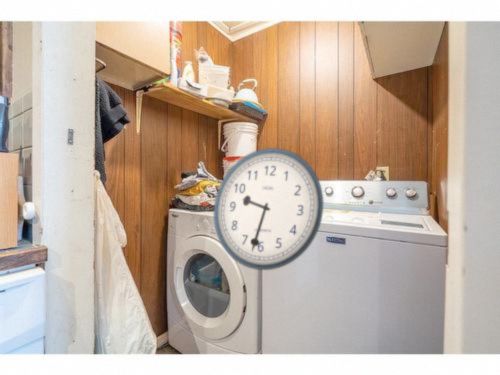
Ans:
9,32
